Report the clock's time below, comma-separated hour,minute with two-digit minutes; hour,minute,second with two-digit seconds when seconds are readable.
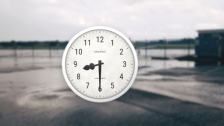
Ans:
8,30
